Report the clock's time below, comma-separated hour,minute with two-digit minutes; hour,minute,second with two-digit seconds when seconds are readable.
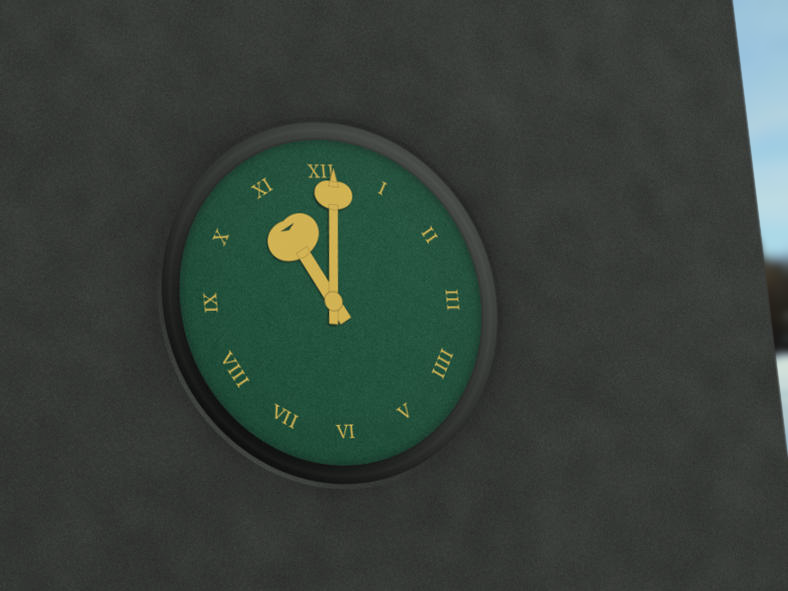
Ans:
11,01
